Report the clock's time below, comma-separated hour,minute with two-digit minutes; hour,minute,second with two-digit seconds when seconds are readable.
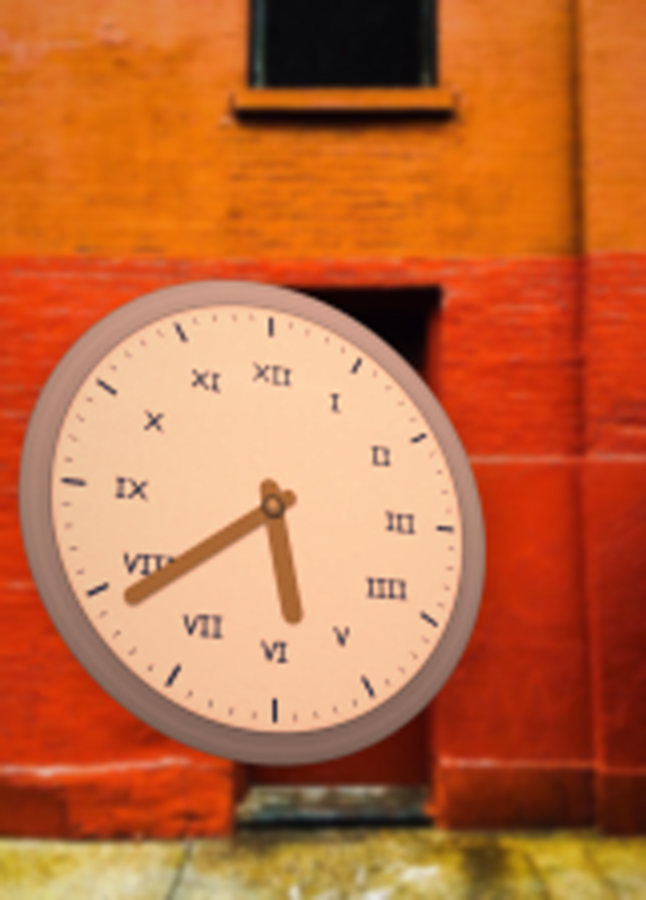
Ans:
5,39
